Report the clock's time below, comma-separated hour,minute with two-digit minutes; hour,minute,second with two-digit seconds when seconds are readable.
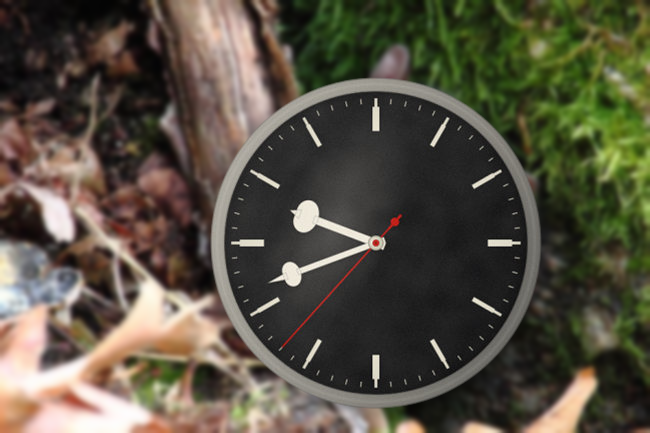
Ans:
9,41,37
